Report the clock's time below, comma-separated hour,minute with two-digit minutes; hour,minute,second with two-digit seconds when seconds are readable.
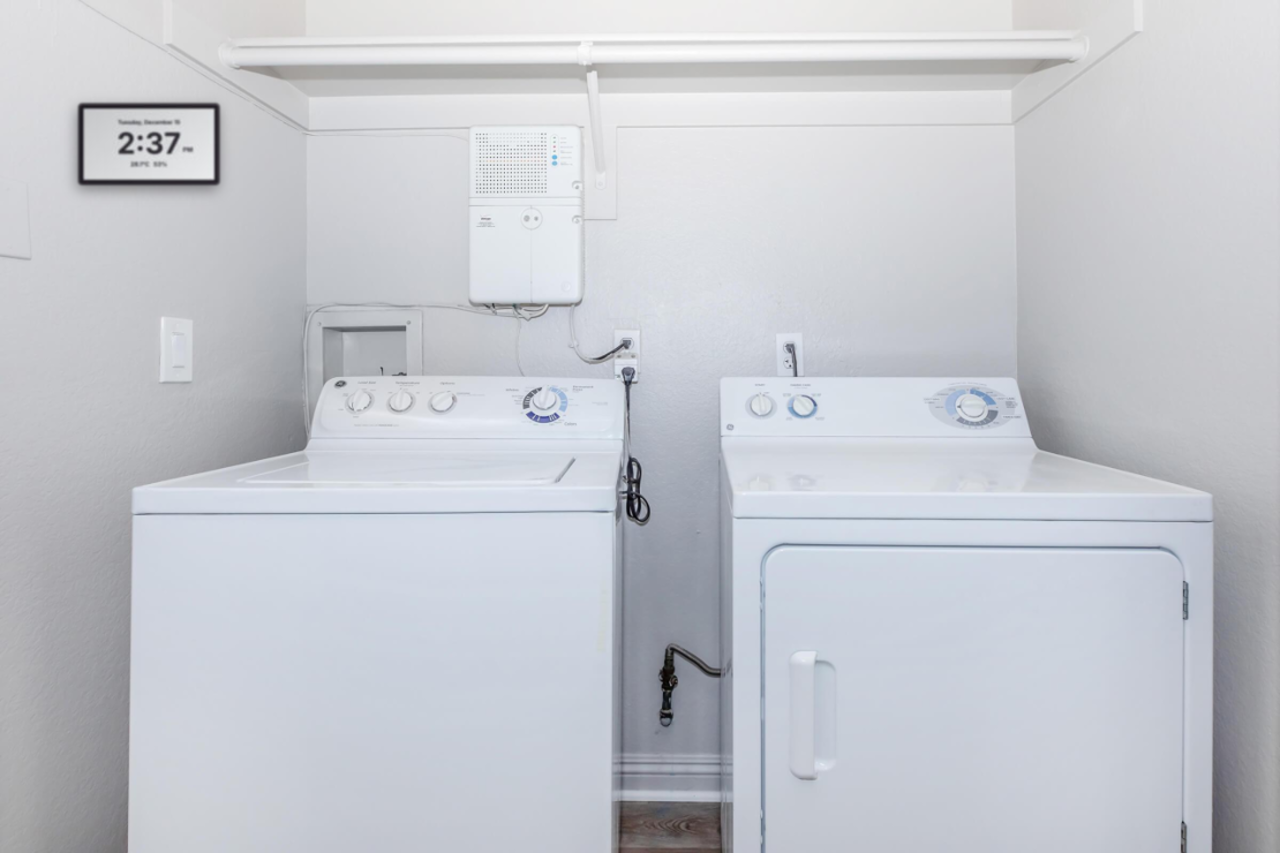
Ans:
2,37
